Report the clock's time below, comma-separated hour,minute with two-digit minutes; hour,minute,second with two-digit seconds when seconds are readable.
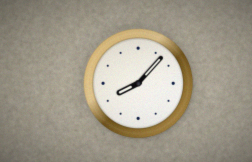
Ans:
8,07
